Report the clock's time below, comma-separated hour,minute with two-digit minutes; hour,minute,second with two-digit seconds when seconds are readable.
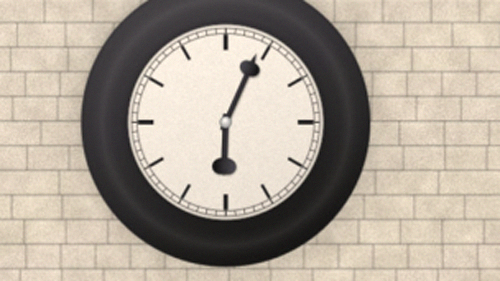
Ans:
6,04
